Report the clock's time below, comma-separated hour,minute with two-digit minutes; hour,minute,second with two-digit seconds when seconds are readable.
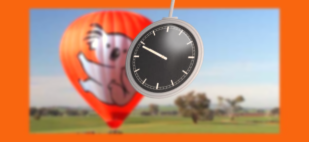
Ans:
9,49
